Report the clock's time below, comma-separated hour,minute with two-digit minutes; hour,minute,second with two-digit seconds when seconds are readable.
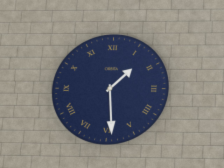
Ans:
1,29
